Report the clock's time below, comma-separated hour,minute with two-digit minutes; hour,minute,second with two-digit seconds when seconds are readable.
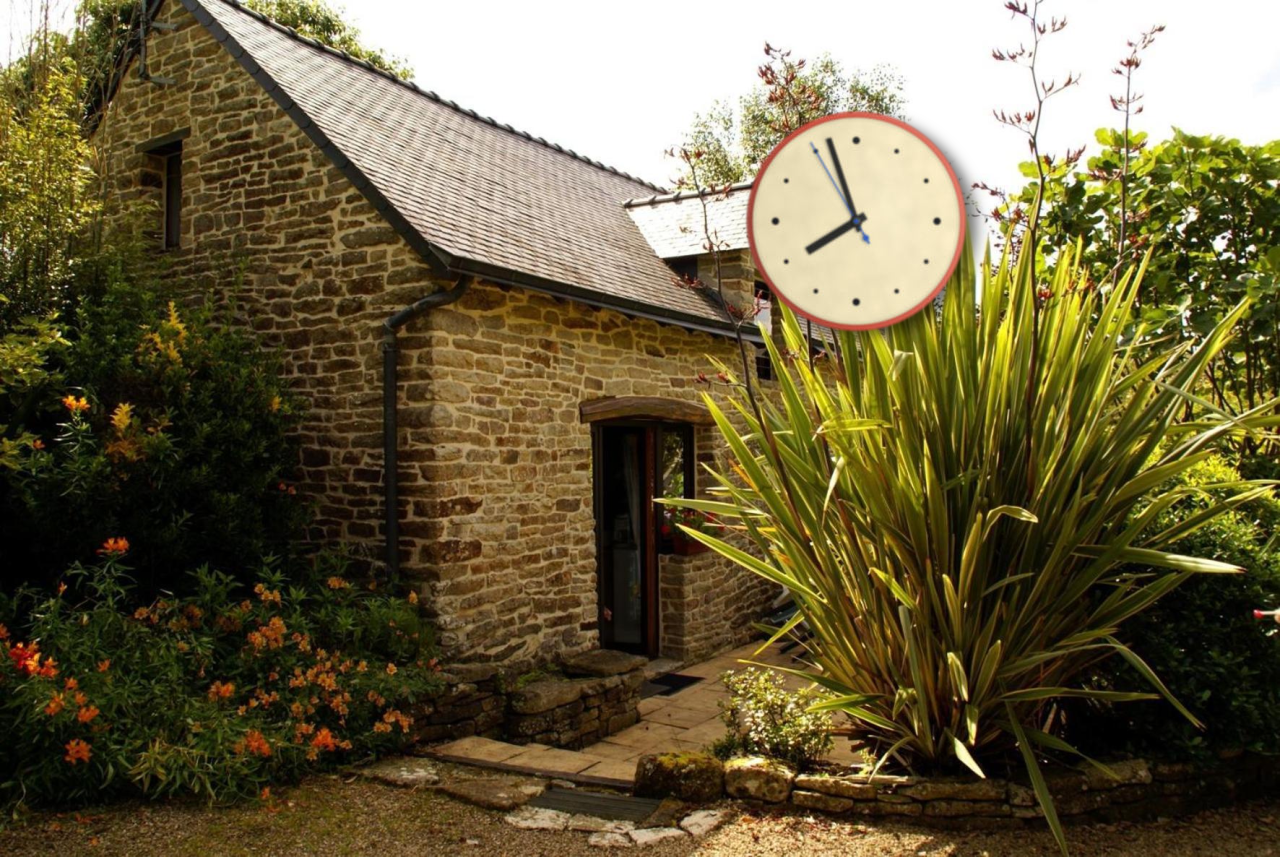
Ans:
7,56,55
